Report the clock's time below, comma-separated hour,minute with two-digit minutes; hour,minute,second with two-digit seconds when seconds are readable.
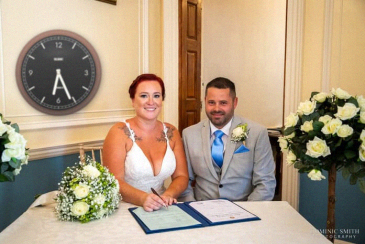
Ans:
6,26
